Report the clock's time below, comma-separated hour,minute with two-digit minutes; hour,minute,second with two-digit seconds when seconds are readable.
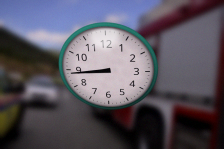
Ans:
8,44
